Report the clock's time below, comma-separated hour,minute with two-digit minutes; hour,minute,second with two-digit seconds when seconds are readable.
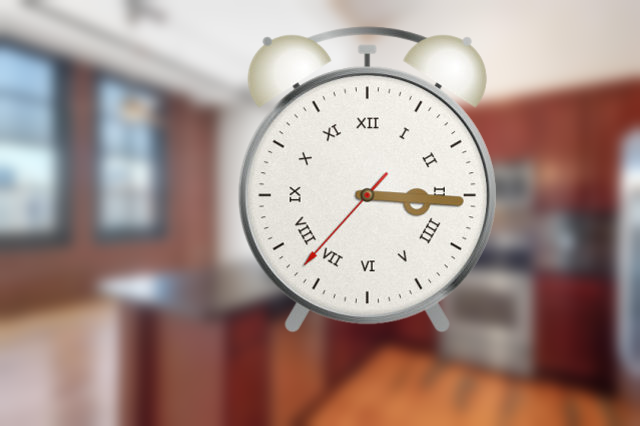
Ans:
3,15,37
